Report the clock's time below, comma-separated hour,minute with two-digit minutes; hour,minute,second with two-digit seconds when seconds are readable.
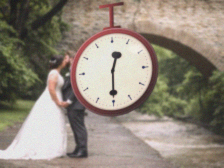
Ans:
12,30
